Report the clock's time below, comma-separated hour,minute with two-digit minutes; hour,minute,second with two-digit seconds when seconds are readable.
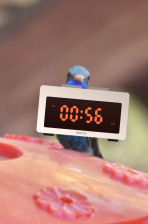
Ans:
0,56
